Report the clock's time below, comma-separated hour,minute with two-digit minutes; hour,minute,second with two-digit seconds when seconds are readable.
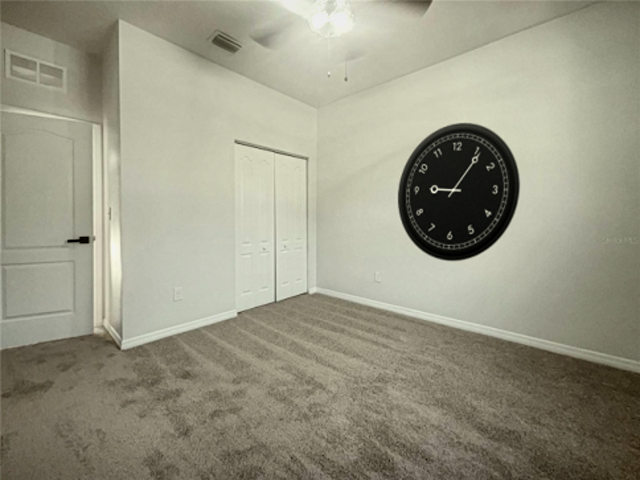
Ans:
9,06
